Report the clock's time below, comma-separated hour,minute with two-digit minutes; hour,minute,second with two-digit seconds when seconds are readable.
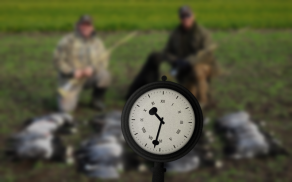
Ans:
10,32
